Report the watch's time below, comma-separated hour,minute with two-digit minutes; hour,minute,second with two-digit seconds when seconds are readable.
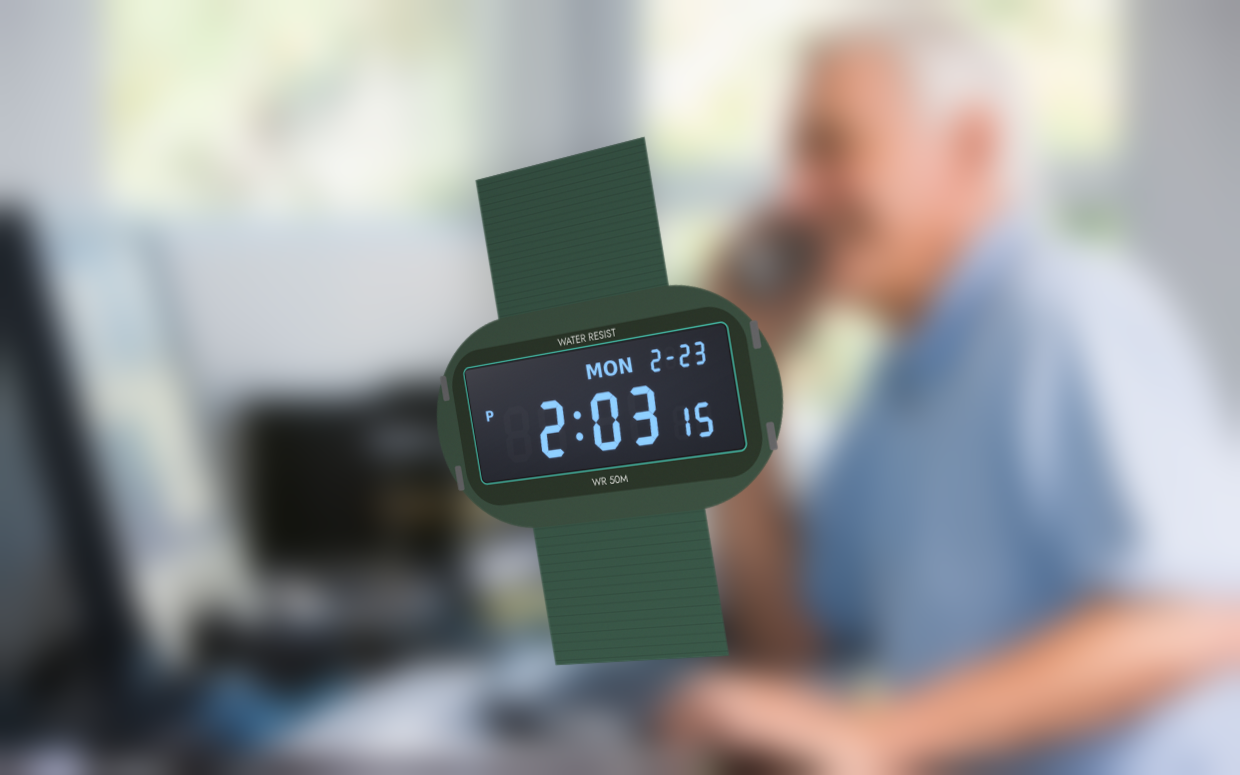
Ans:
2,03,15
